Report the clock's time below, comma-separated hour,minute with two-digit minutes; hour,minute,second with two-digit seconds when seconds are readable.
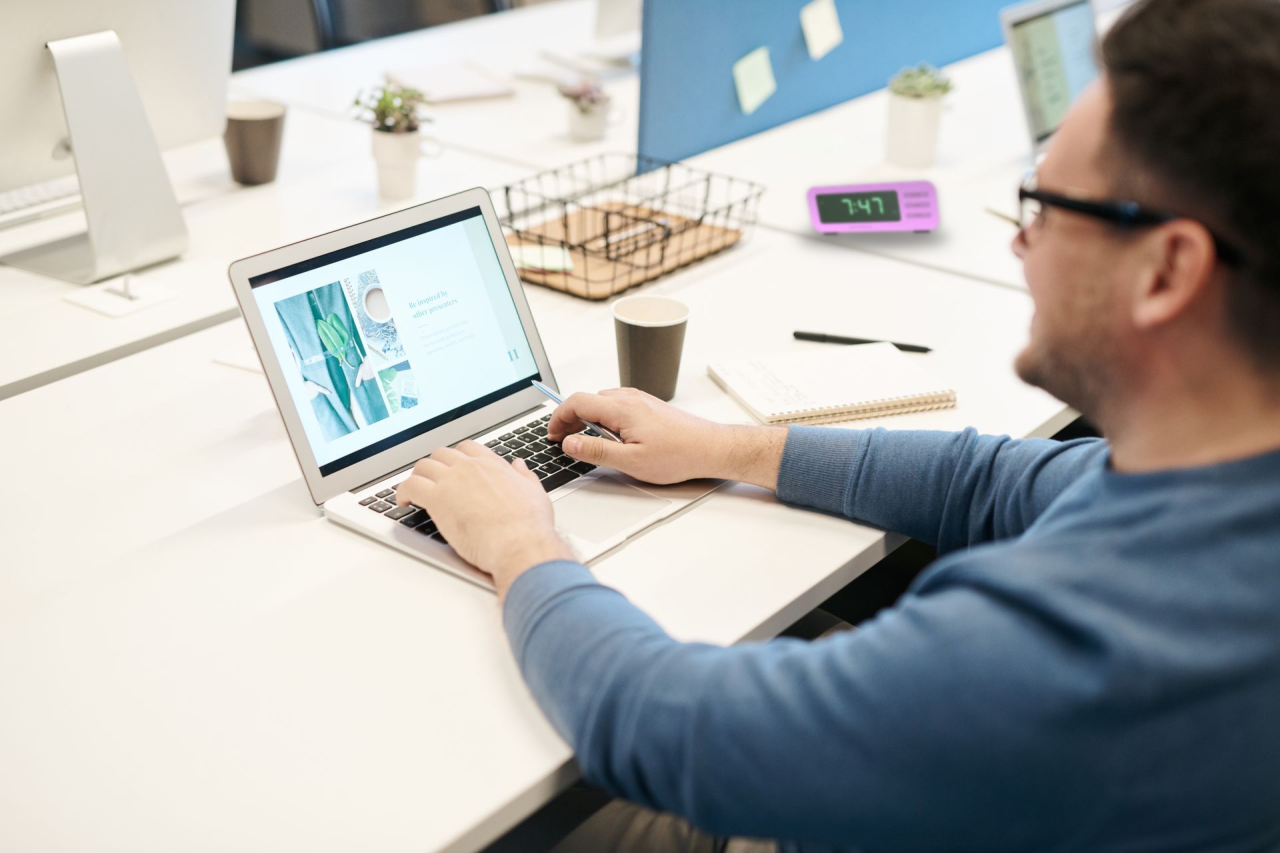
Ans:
7,47
